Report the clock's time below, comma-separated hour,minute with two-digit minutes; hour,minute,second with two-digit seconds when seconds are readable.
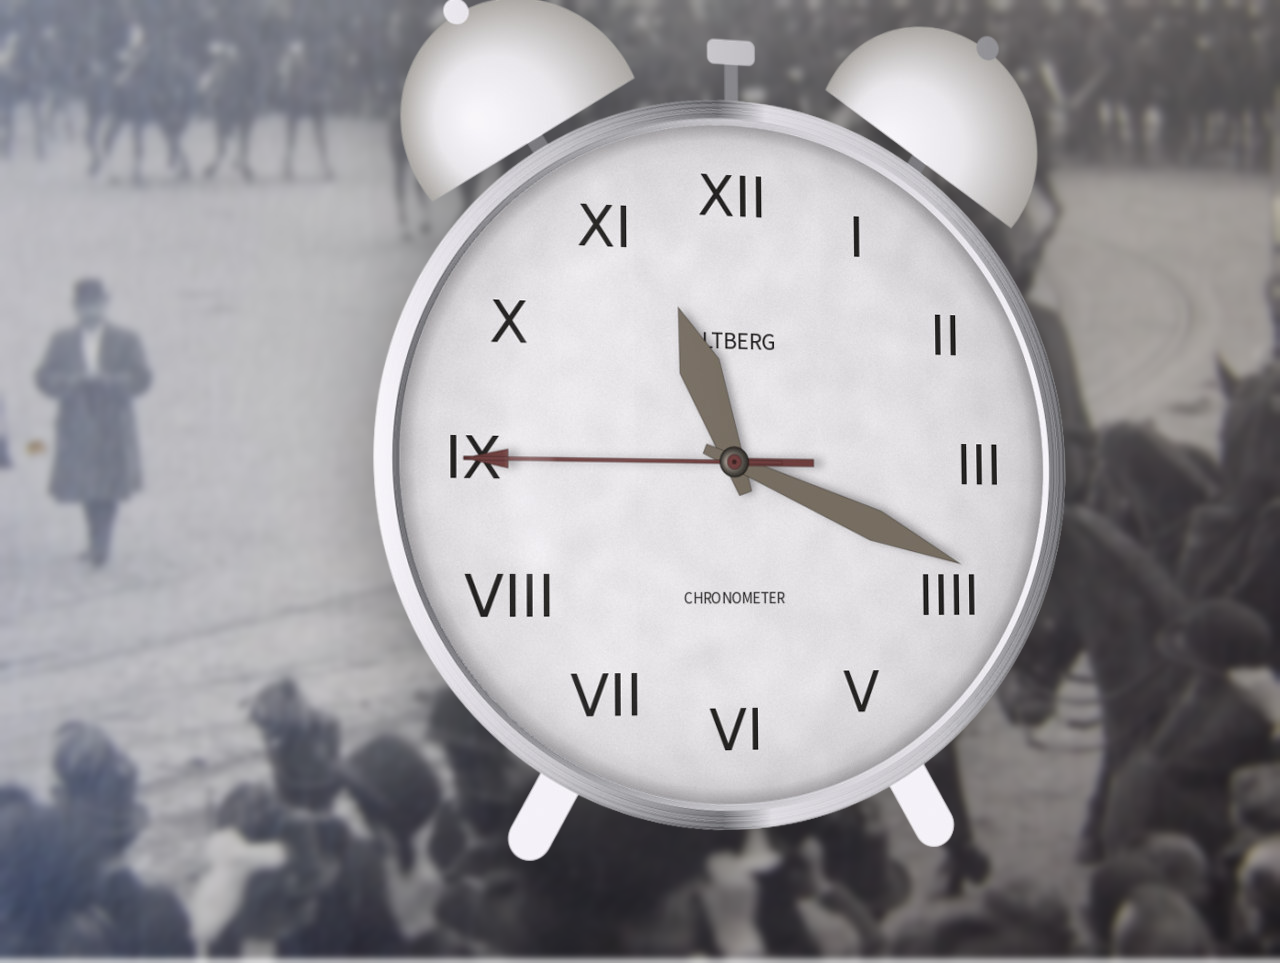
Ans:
11,18,45
